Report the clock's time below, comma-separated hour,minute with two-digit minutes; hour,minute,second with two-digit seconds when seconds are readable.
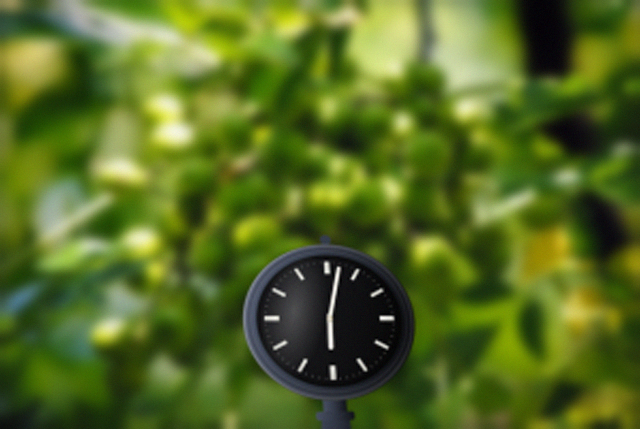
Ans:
6,02
